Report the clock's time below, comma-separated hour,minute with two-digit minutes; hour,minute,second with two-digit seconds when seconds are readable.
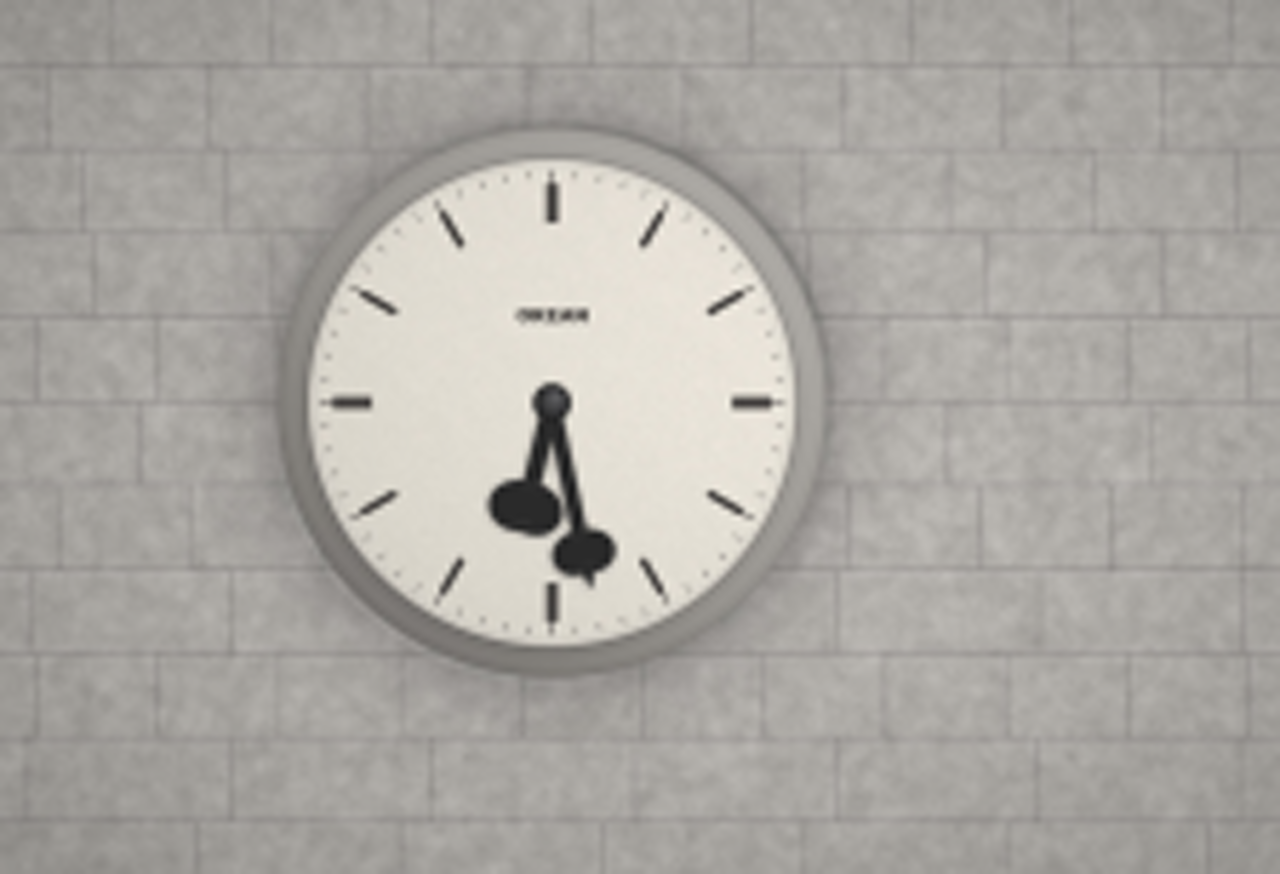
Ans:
6,28
